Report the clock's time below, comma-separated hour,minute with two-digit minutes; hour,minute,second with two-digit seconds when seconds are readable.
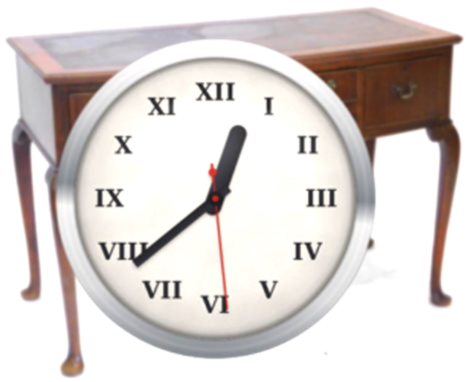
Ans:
12,38,29
